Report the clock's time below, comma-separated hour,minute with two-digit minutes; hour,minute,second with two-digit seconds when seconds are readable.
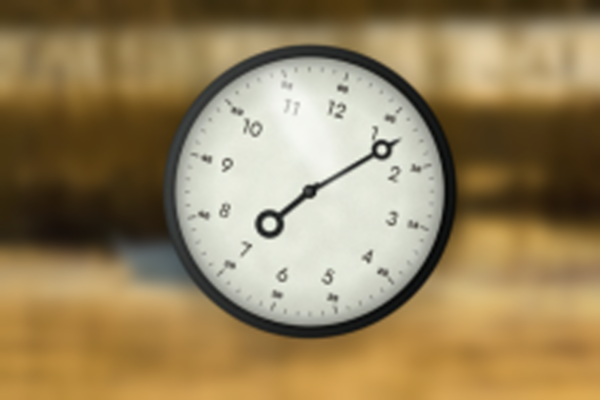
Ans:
7,07
